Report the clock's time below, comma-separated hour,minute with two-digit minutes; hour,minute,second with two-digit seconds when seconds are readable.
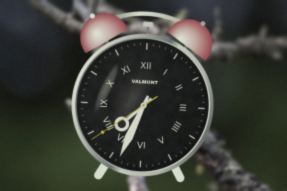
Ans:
7,33,39
